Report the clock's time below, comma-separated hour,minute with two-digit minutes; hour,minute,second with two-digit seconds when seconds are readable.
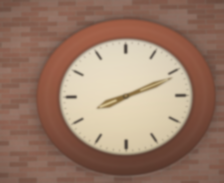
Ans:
8,11
